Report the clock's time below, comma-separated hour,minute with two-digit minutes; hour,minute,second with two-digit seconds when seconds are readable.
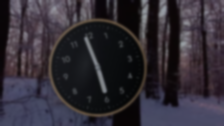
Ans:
5,59
